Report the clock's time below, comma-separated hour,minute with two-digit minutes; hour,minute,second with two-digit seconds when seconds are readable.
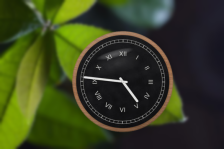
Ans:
4,46
